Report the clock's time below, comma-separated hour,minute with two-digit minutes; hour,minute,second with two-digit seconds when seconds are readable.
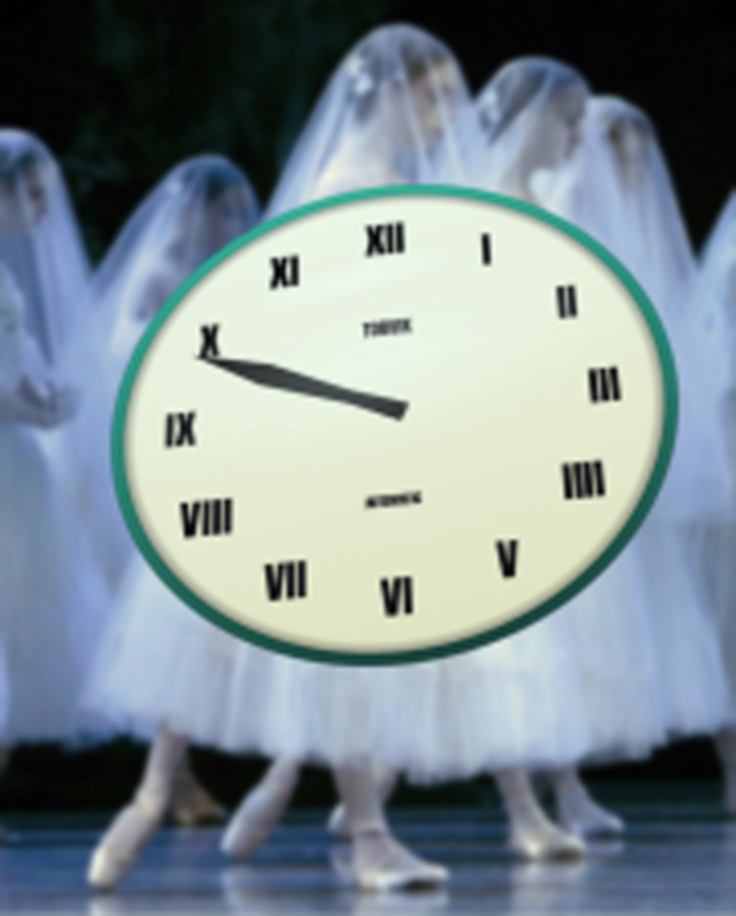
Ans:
9,49
